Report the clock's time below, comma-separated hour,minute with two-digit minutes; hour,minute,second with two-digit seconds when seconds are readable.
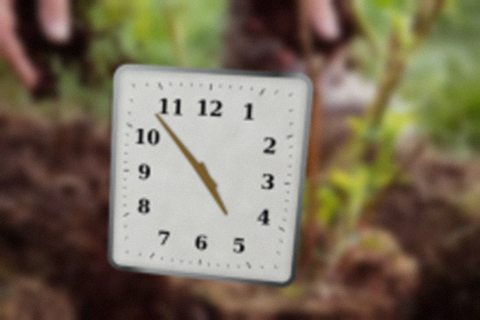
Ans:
4,53
